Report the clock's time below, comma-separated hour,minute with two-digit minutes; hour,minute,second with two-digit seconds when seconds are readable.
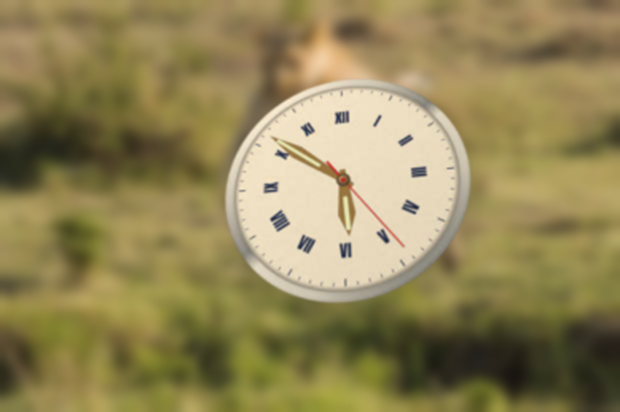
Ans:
5,51,24
